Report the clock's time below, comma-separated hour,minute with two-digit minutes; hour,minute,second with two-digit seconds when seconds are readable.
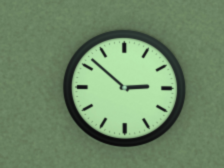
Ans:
2,52
